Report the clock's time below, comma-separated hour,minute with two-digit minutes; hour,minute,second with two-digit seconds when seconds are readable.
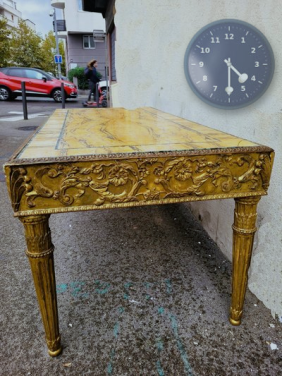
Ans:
4,30
